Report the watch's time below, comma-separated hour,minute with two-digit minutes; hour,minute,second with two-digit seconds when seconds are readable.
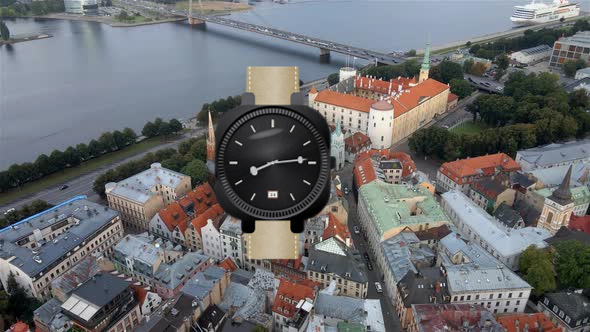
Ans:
8,14
